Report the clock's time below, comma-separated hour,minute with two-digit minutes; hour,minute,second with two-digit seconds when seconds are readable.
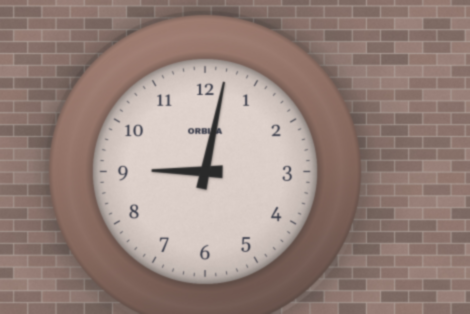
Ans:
9,02
